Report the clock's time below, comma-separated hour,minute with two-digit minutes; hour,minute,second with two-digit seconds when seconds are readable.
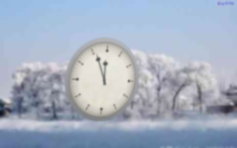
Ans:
11,56
